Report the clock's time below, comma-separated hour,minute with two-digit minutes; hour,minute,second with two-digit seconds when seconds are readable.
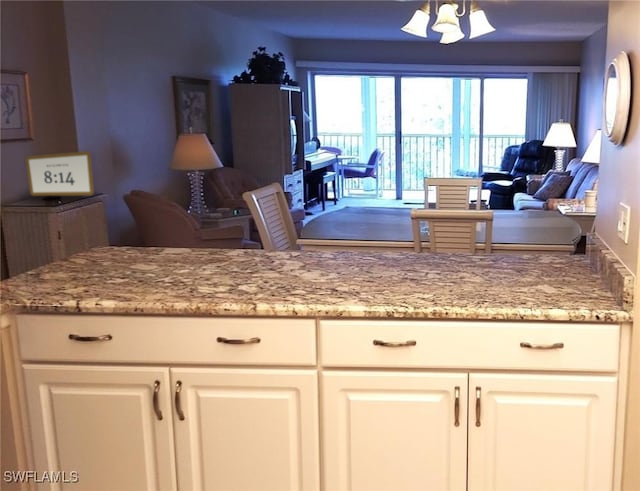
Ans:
8,14
